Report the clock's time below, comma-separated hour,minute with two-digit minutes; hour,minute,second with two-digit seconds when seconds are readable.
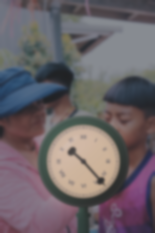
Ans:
10,23
